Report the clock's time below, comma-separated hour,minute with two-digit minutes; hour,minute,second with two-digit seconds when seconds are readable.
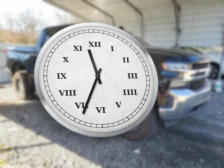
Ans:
11,34
